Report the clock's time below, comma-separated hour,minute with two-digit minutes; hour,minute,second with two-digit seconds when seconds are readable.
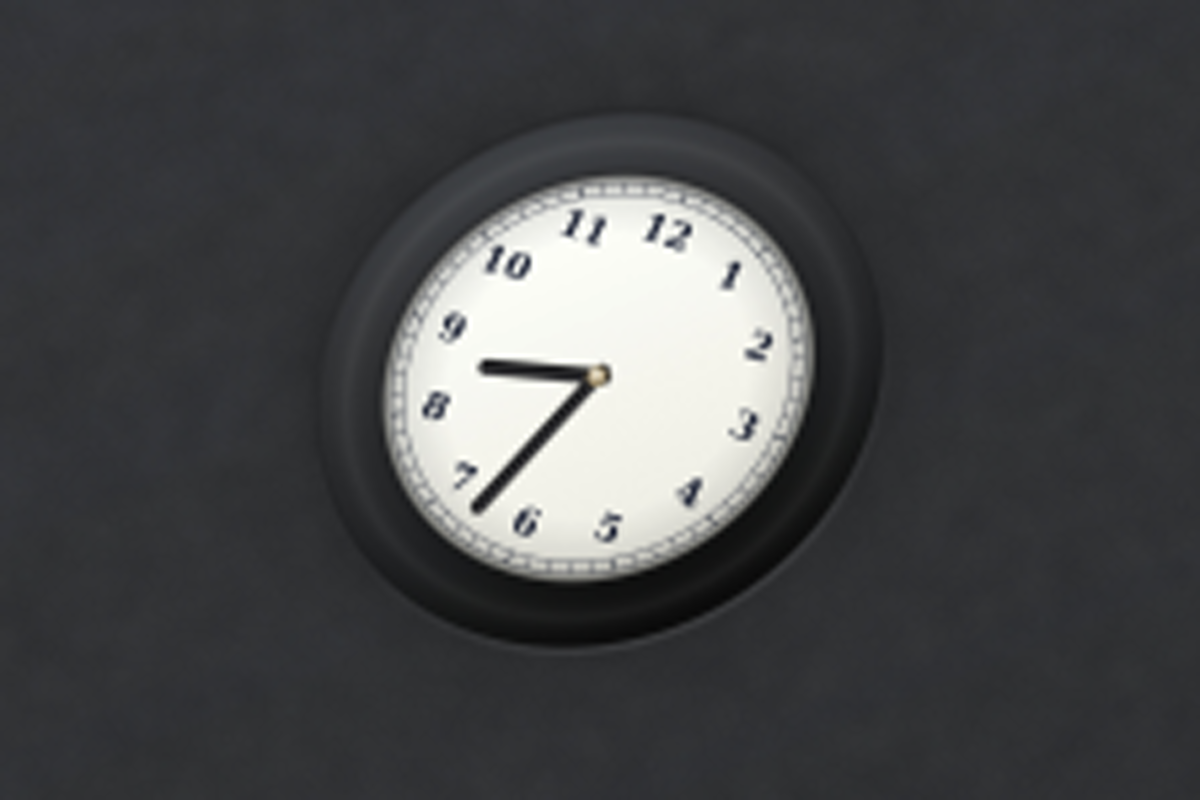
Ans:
8,33
